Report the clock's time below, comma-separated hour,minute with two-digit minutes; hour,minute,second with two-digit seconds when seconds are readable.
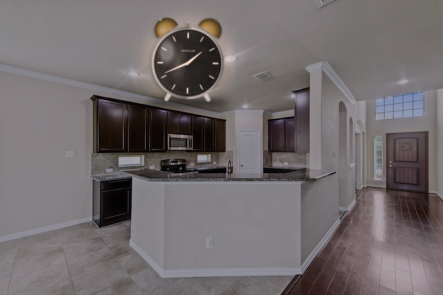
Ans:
1,41
